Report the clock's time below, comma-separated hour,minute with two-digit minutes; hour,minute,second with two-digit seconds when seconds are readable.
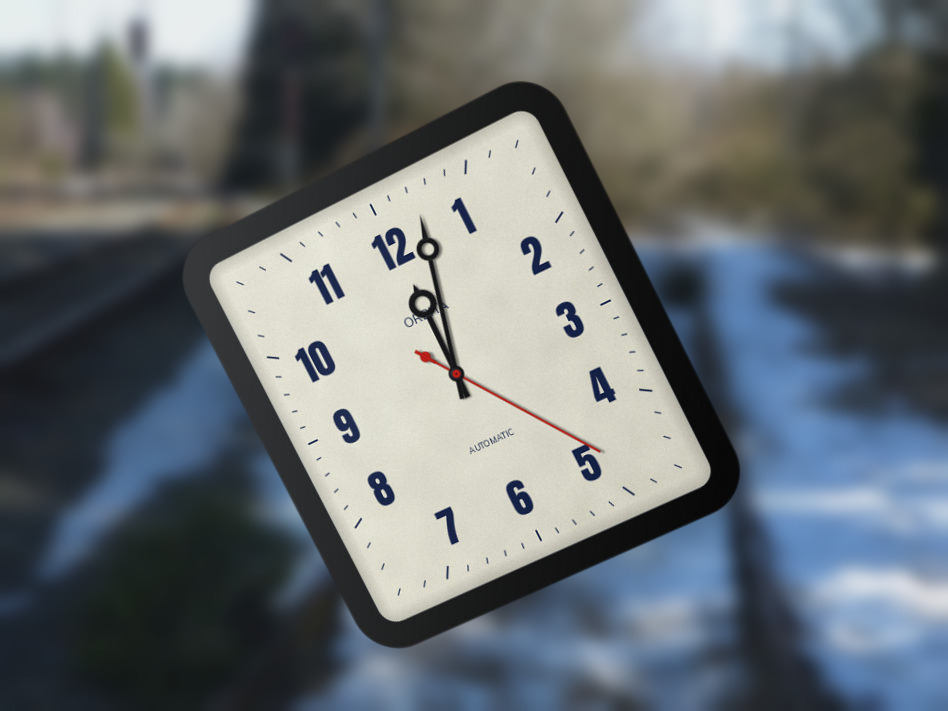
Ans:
12,02,24
